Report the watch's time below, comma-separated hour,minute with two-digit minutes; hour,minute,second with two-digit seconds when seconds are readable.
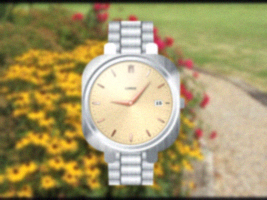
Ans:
9,07
